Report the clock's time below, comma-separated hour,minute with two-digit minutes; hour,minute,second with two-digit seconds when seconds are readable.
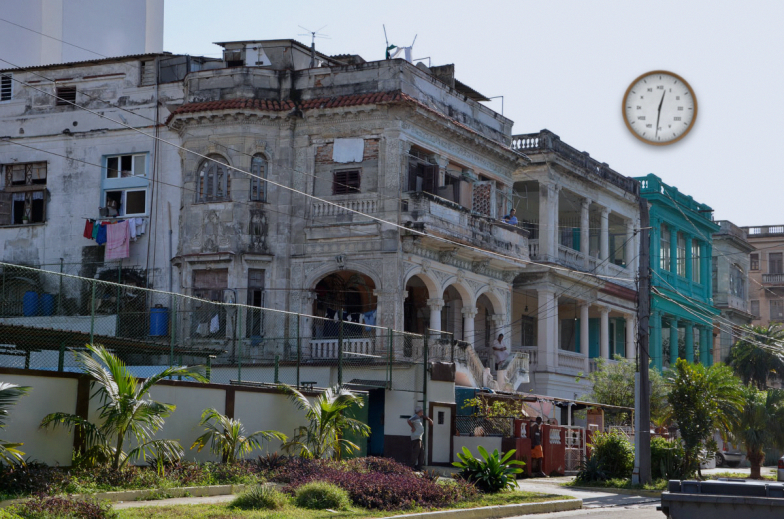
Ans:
12,31
